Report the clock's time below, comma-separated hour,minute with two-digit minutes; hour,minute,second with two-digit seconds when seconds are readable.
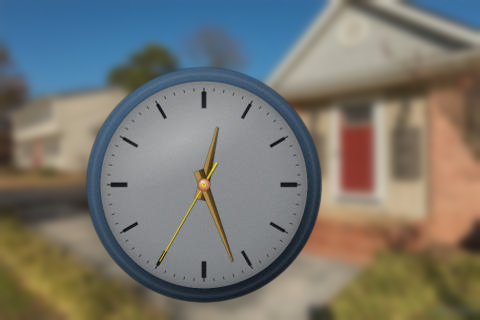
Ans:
12,26,35
